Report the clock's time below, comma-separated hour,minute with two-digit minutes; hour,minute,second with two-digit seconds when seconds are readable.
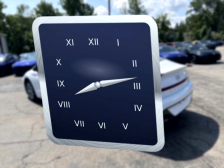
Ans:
8,13
